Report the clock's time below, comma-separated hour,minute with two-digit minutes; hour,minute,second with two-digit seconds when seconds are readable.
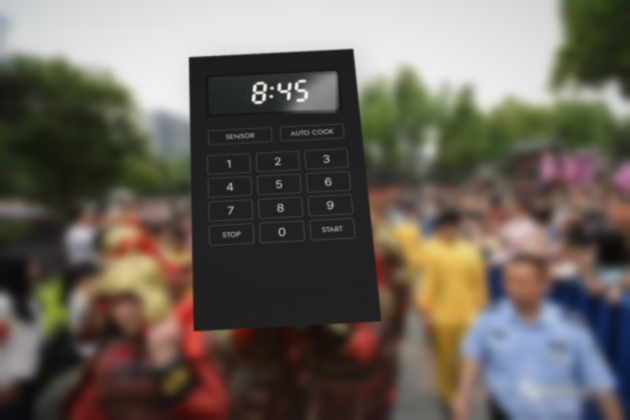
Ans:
8,45
